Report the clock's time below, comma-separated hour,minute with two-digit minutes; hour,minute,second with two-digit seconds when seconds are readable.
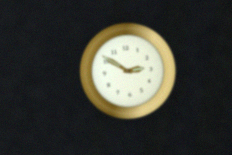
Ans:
2,51
